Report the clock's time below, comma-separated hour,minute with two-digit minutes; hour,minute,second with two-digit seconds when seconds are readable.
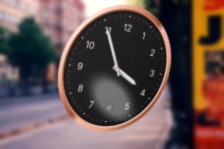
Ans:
3,55
